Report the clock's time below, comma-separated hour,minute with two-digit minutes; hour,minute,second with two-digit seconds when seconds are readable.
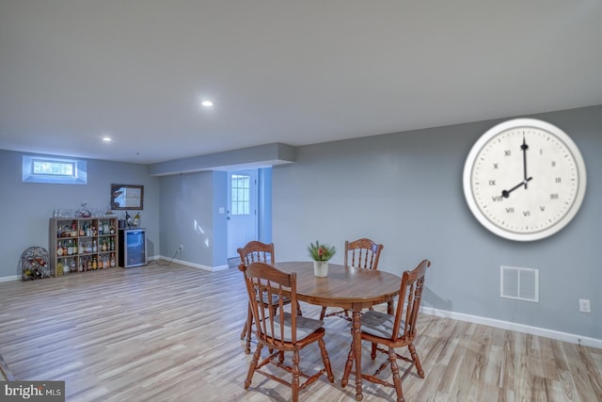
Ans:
8,00
